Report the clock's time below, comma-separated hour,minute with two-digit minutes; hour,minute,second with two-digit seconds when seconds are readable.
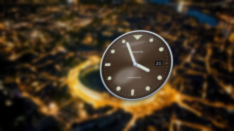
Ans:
3,56
